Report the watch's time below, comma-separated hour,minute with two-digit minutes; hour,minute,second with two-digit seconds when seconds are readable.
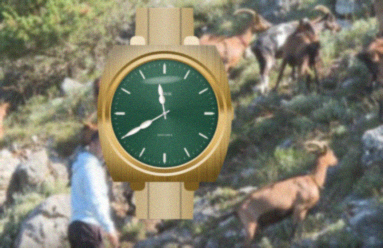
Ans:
11,40
